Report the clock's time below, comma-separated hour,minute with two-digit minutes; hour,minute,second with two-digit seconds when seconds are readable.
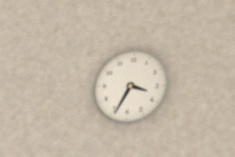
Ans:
3,34
